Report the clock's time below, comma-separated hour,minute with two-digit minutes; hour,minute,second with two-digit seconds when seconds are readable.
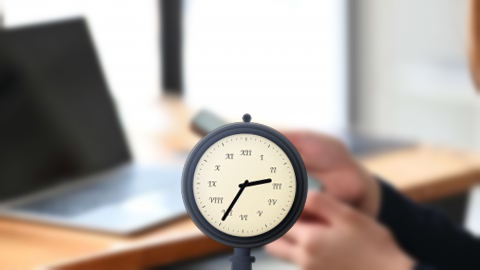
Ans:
2,35
